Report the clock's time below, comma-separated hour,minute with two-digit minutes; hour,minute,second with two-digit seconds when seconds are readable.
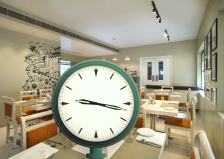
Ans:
9,17
